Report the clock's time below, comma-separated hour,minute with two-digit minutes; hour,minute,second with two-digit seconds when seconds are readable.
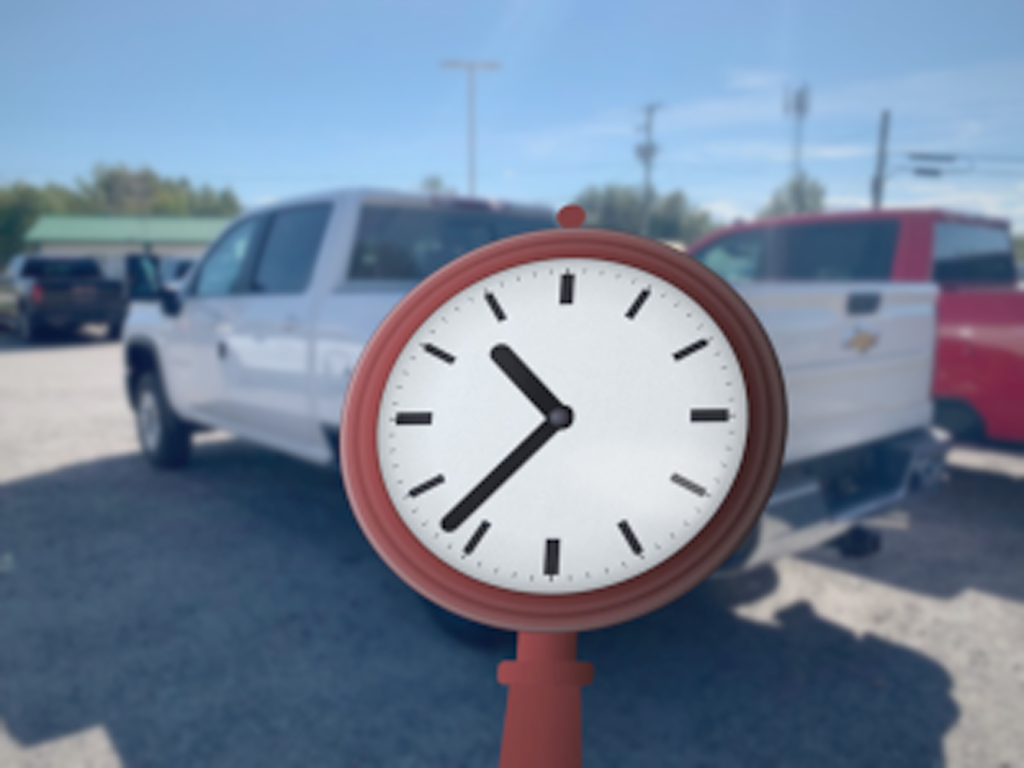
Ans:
10,37
